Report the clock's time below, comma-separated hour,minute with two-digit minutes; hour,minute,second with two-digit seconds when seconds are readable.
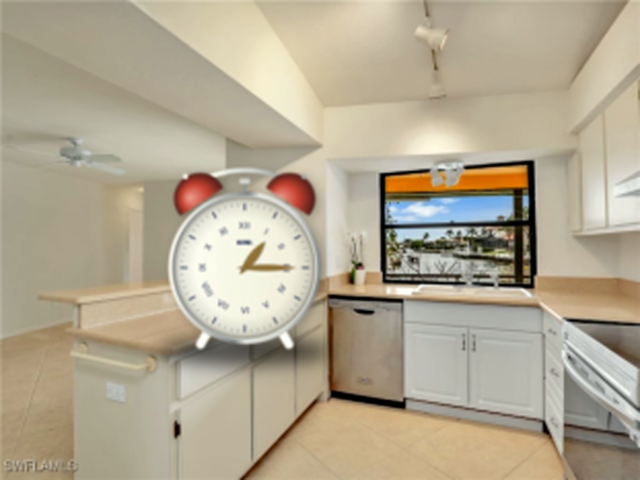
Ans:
1,15
